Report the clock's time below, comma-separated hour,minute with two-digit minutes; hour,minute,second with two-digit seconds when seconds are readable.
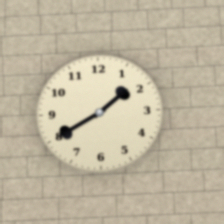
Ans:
1,40
